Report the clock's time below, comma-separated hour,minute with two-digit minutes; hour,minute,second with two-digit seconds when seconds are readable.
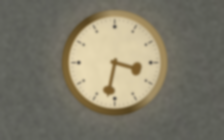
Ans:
3,32
